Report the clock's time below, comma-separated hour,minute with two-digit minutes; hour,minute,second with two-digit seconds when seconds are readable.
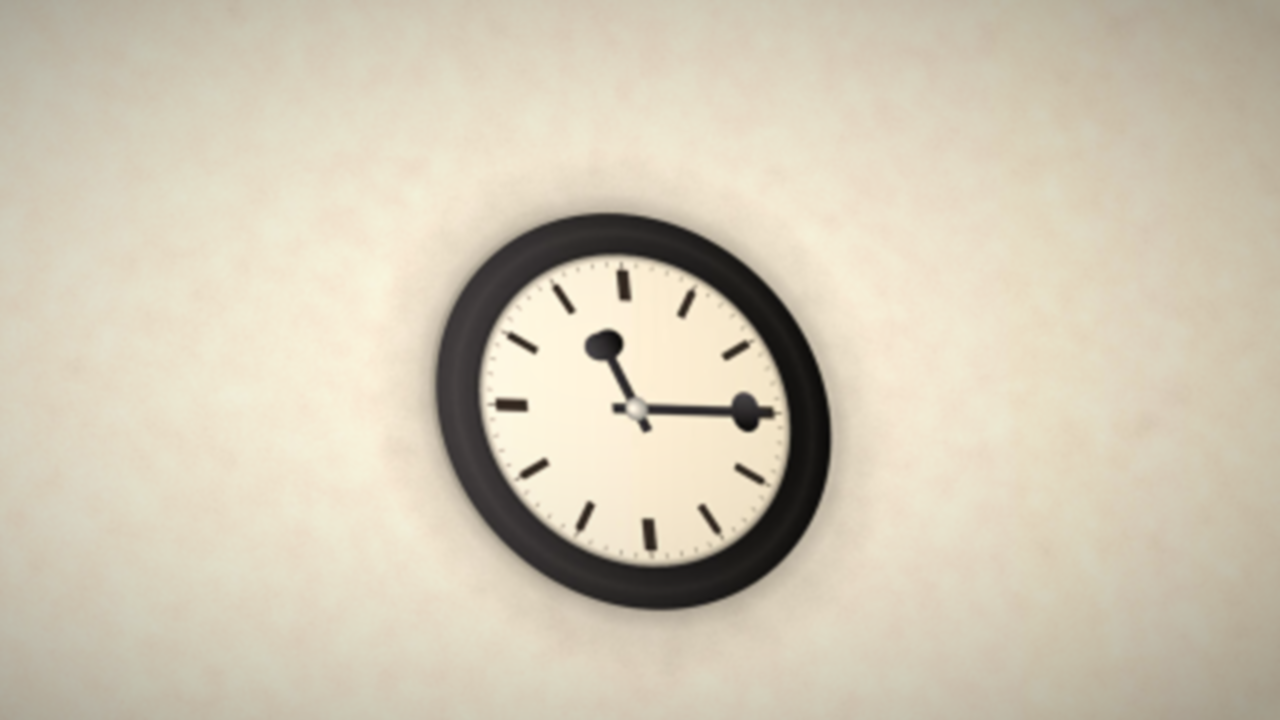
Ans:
11,15
